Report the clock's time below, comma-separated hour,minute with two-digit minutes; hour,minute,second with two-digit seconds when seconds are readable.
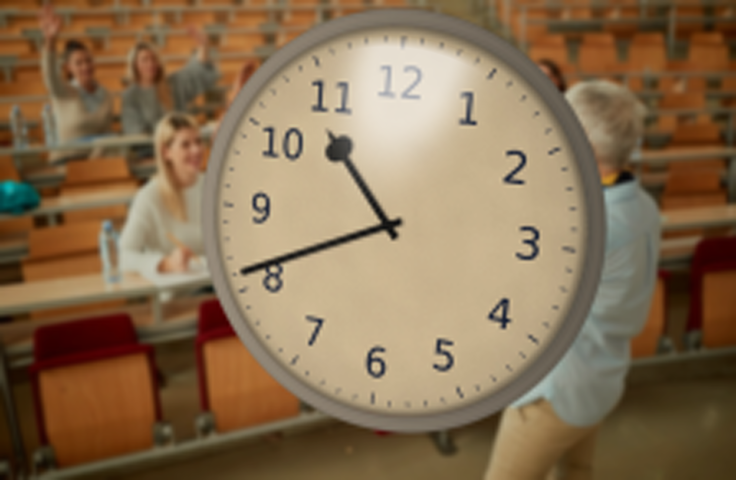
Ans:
10,41
